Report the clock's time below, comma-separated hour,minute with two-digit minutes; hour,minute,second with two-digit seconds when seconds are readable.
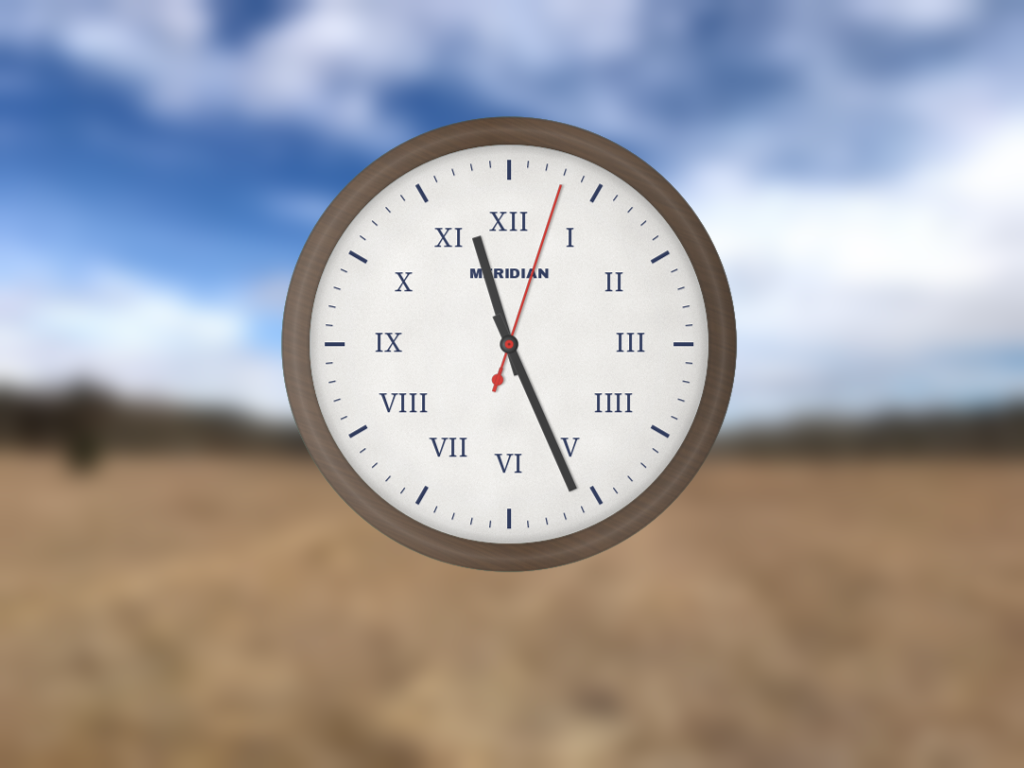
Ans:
11,26,03
